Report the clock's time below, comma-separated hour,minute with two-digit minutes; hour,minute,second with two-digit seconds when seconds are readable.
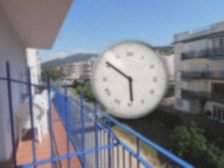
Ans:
5,51
